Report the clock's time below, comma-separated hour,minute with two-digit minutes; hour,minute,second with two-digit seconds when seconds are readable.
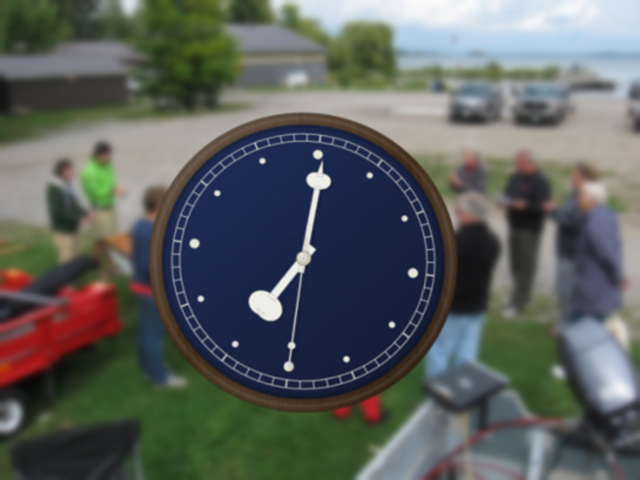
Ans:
7,00,30
